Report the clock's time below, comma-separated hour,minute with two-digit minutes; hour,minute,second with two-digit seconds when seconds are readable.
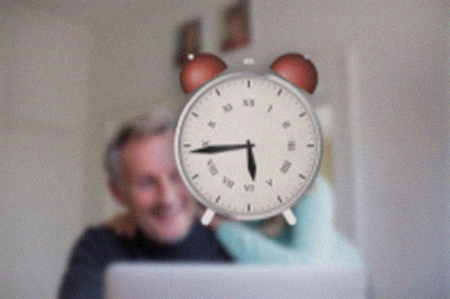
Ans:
5,44
